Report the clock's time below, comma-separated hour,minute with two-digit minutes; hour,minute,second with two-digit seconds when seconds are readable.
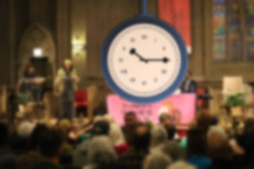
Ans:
10,15
